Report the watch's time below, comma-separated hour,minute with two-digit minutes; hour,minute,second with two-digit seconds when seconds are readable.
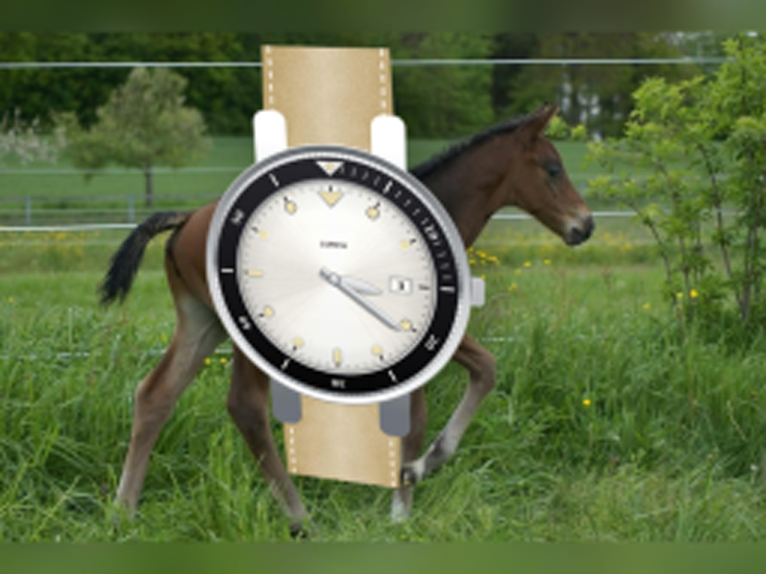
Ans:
3,21
